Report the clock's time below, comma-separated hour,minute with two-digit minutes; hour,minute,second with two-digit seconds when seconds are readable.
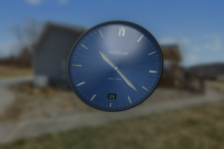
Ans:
10,22
